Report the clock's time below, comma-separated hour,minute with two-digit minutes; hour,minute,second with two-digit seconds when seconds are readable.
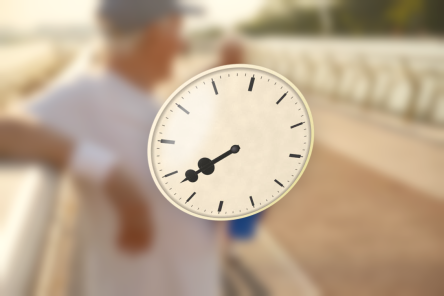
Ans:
7,38
